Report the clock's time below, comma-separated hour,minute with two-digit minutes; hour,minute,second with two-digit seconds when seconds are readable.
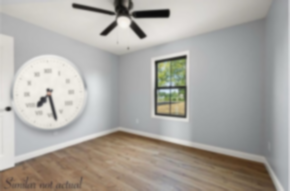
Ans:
7,28
